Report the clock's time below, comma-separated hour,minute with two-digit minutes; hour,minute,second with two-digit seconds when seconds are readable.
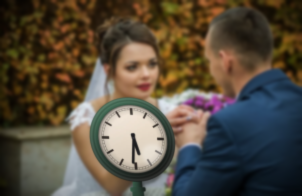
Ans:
5,31
